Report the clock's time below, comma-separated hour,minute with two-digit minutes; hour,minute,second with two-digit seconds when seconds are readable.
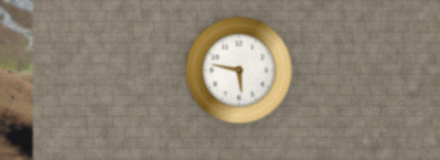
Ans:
5,47
